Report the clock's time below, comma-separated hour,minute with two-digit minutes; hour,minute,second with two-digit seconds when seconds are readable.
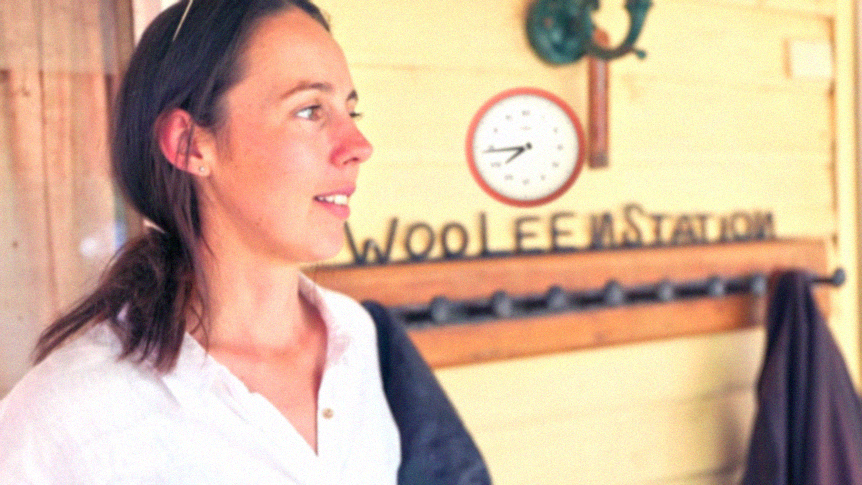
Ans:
7,44
